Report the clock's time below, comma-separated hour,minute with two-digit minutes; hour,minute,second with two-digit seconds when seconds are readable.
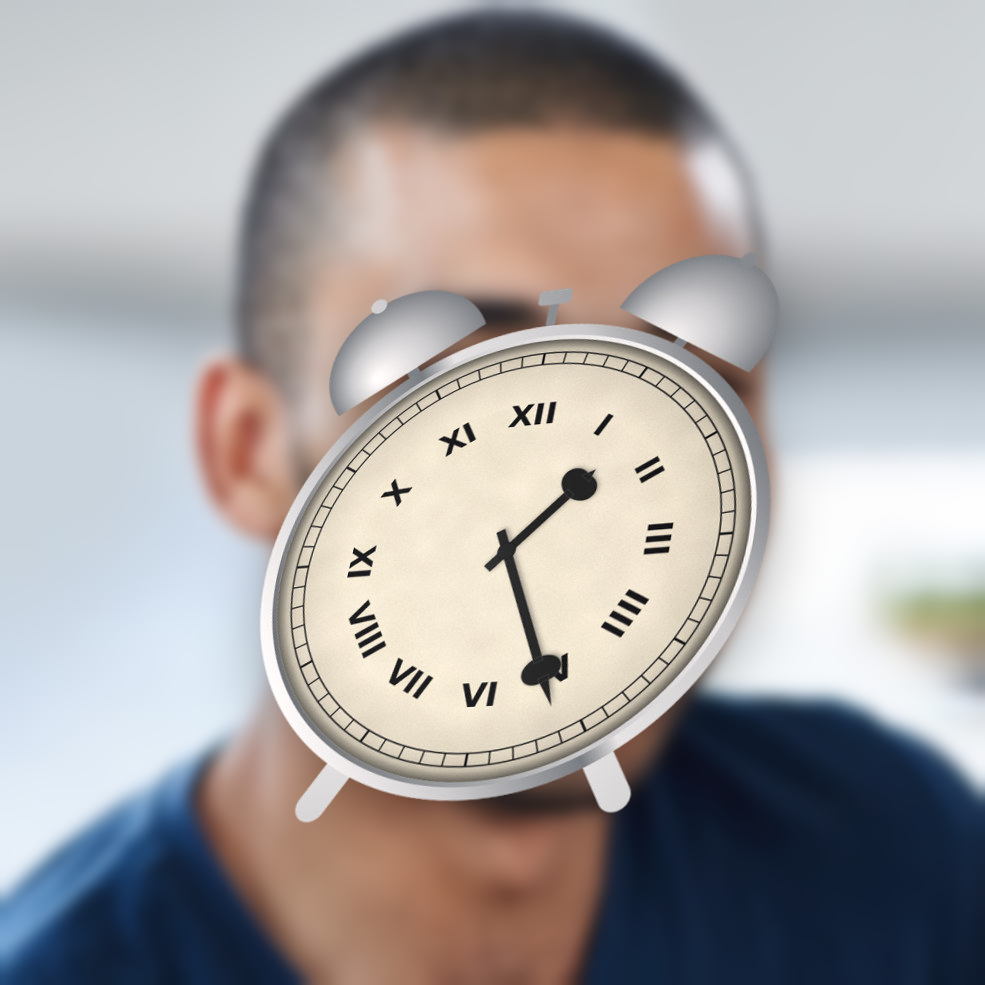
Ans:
1,26
